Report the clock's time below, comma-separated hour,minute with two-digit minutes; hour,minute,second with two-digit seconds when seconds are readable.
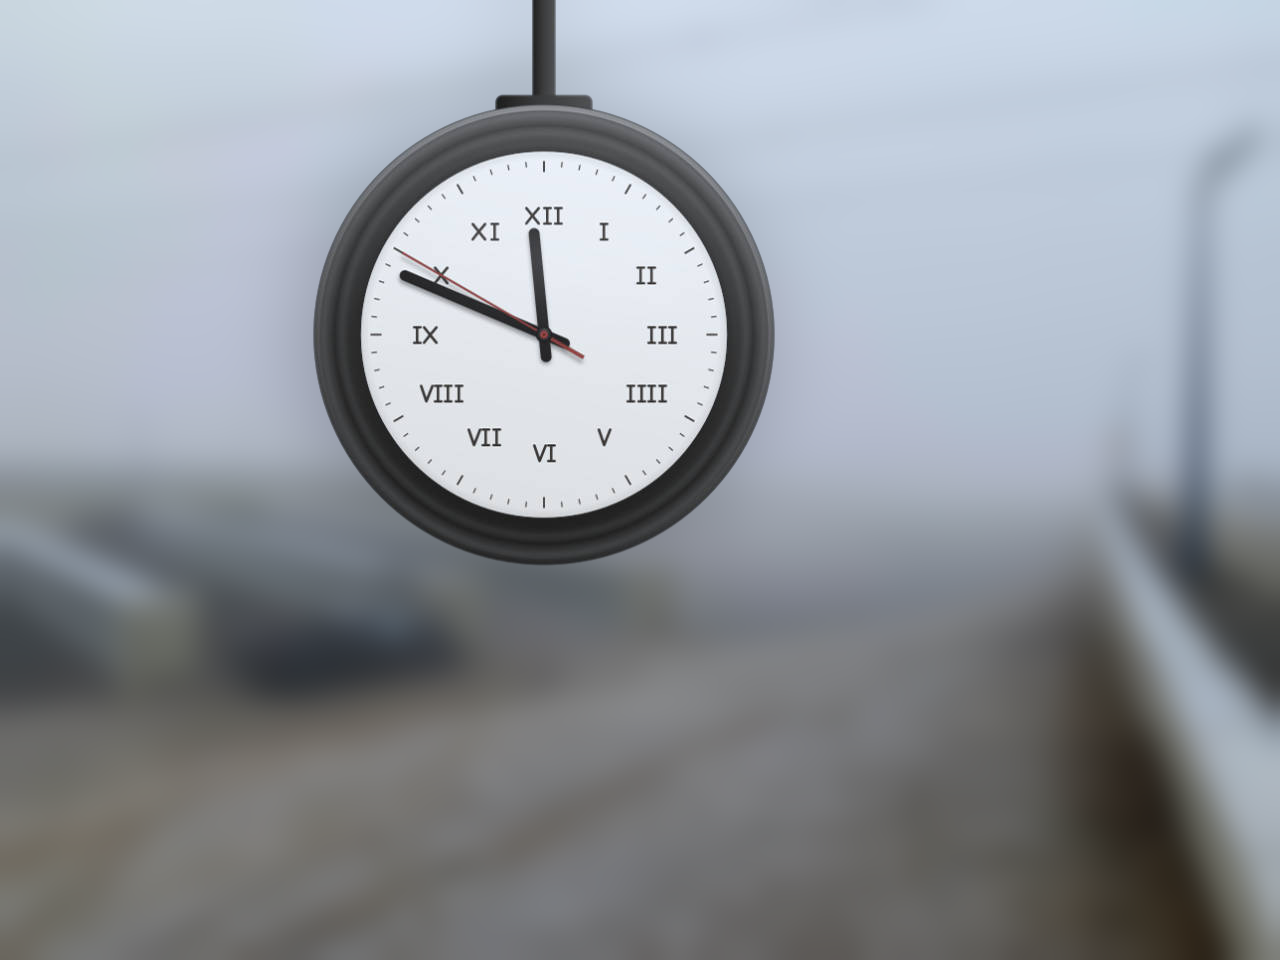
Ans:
11,48,50
